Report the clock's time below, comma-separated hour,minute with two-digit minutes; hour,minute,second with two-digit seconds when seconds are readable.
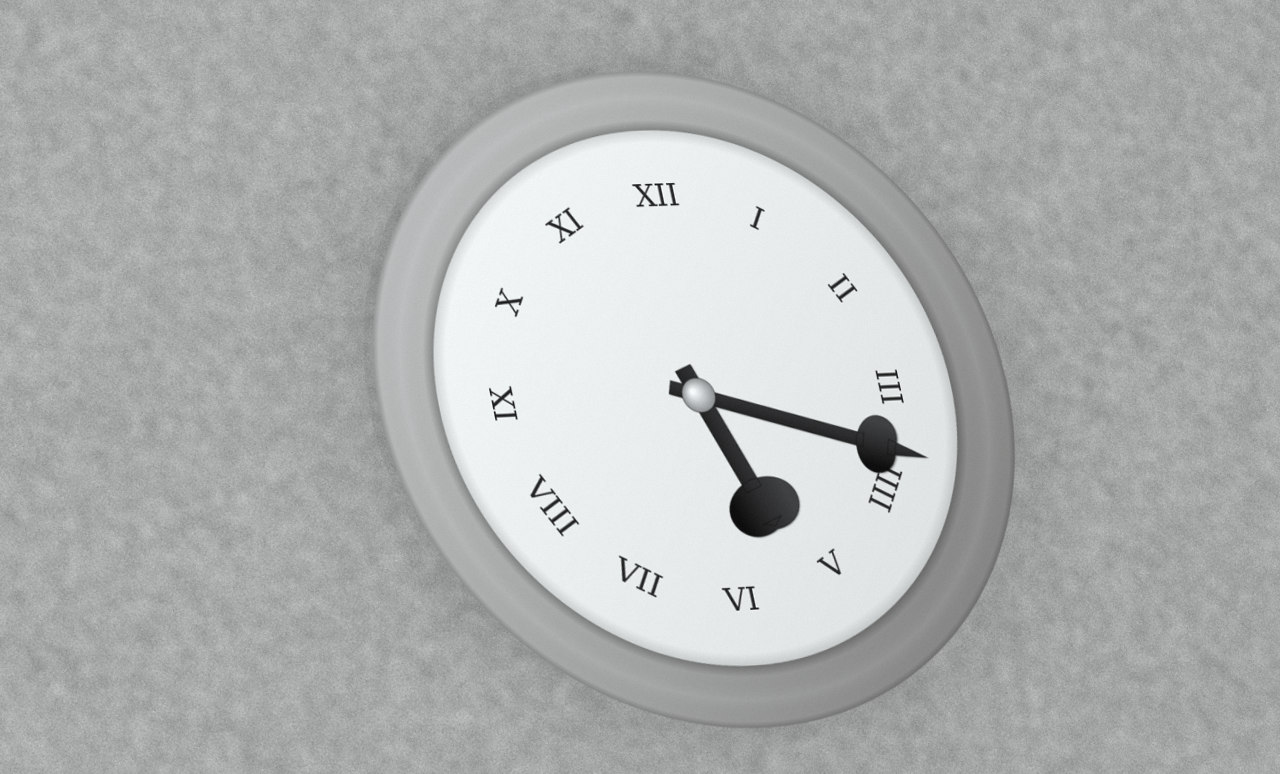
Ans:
5,18
